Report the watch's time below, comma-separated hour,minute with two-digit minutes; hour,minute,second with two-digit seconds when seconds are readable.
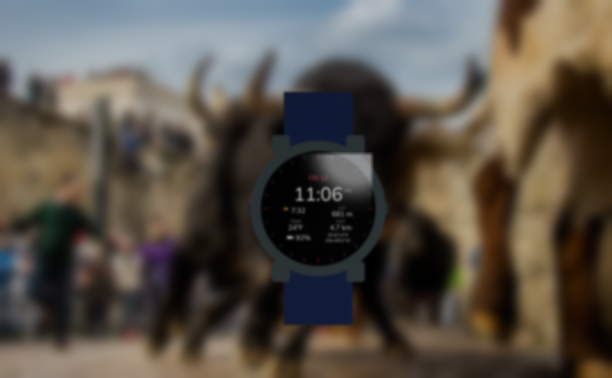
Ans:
11,06
